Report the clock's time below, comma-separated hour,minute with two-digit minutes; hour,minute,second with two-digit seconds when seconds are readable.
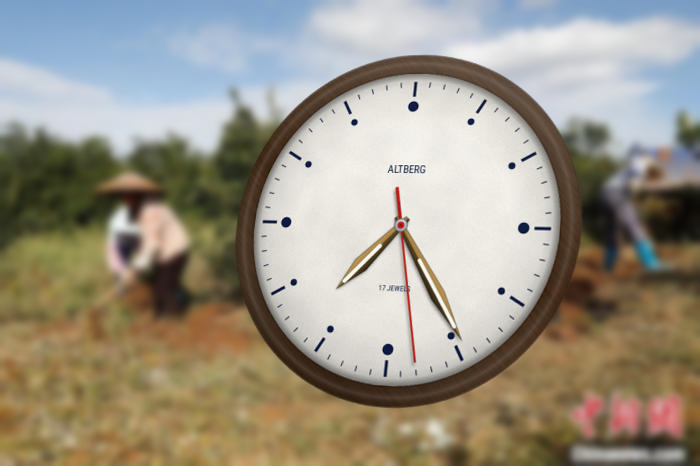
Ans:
7,24,28
